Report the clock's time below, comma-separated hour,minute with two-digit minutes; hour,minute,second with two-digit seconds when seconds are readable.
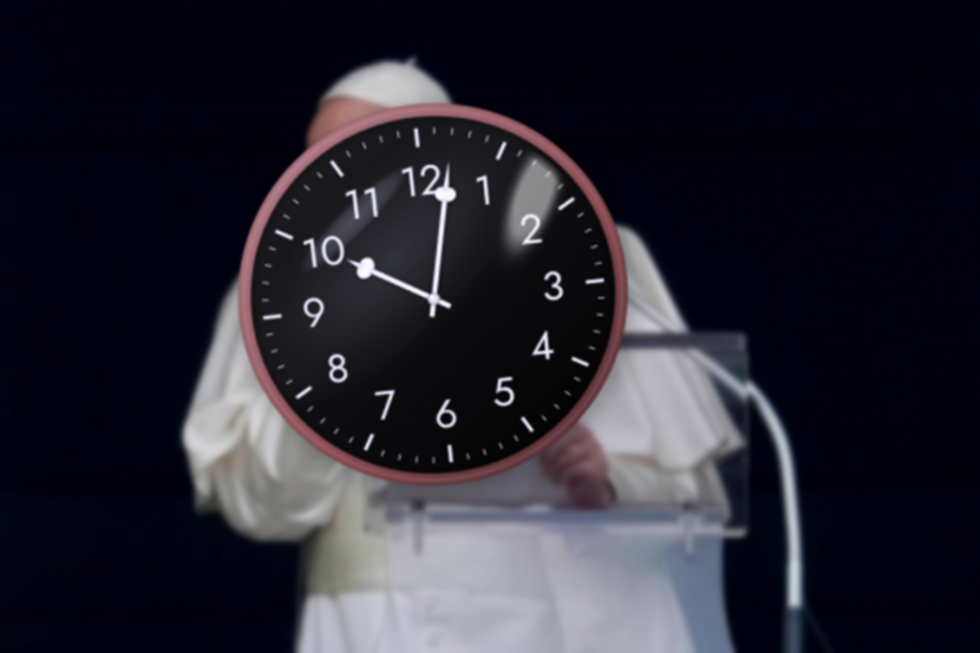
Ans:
10,02
